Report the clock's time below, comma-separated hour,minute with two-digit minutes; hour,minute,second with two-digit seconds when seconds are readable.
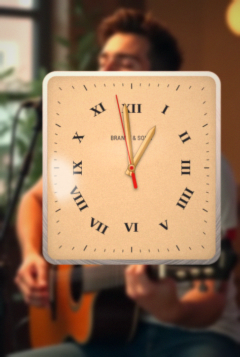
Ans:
12,58,58
